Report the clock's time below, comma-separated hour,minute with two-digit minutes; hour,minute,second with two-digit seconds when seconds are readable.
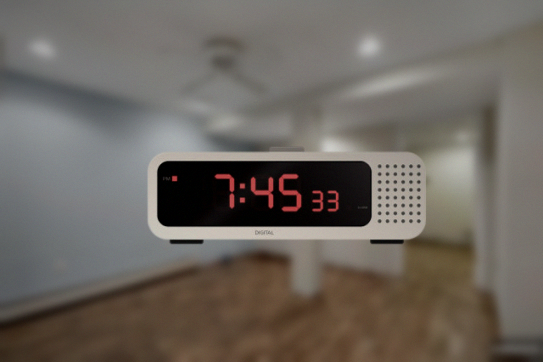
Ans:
7,45,33
